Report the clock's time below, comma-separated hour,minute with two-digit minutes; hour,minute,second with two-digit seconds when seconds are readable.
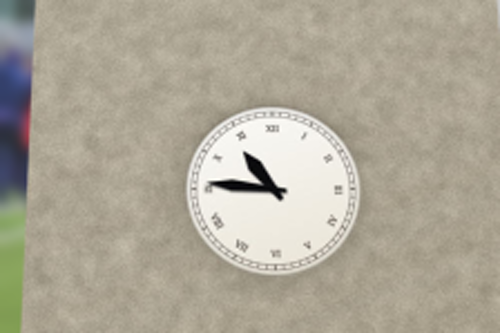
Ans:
10,46
